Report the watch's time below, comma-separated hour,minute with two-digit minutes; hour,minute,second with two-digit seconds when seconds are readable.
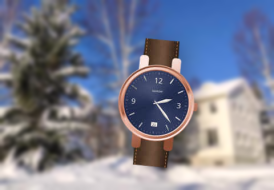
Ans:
2,23
